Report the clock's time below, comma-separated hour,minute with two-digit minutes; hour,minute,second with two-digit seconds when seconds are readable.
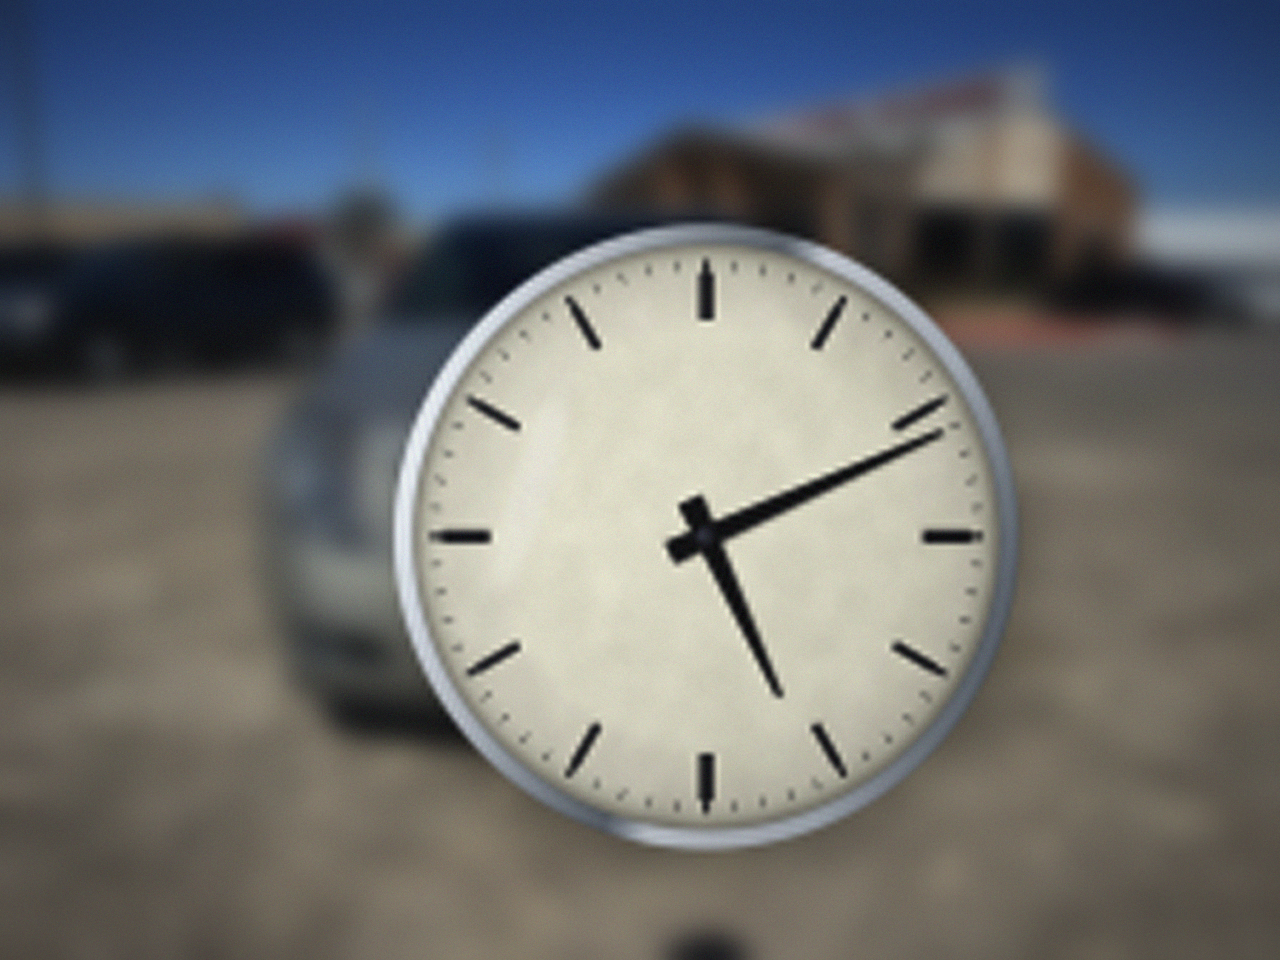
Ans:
5,11
